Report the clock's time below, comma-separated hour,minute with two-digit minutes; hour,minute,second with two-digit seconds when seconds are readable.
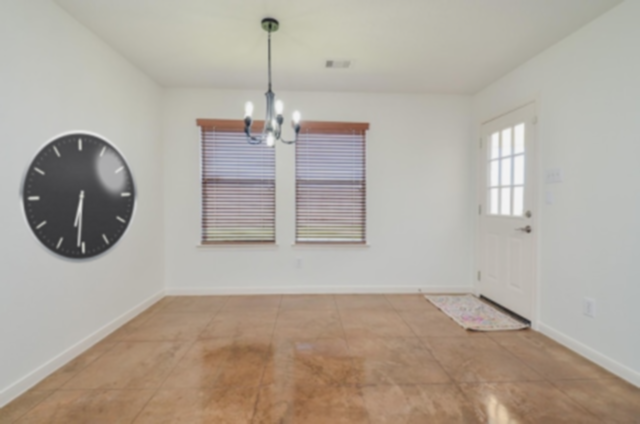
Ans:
6,31
